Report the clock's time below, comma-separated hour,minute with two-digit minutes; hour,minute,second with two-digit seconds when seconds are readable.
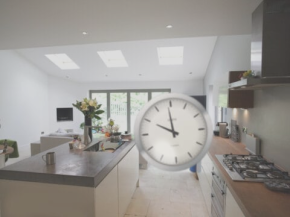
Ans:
9,59
